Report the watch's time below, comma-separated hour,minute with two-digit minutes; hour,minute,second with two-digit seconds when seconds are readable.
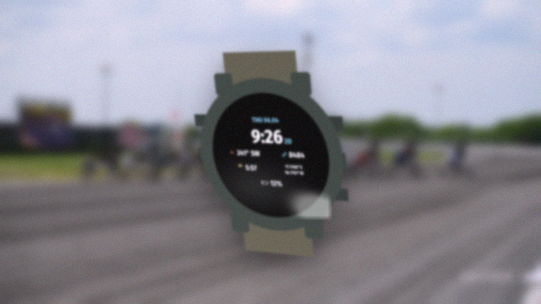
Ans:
9,26
